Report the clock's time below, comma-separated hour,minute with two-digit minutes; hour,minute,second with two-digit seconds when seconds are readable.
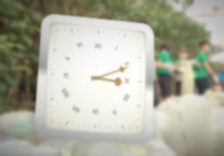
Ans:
3,11
